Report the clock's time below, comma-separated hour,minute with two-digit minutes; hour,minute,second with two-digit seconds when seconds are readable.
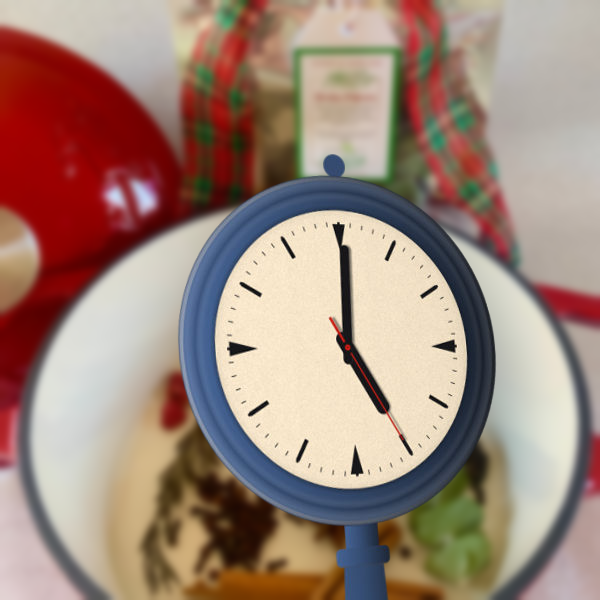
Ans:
5,00,25
